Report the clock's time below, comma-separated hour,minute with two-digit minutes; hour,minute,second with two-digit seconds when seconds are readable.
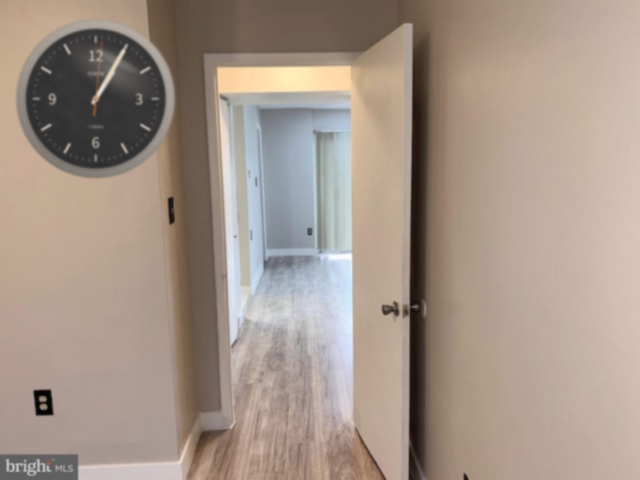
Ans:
1,05,01
